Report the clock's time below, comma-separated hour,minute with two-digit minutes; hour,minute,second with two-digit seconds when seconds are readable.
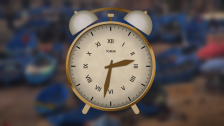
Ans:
2,32
